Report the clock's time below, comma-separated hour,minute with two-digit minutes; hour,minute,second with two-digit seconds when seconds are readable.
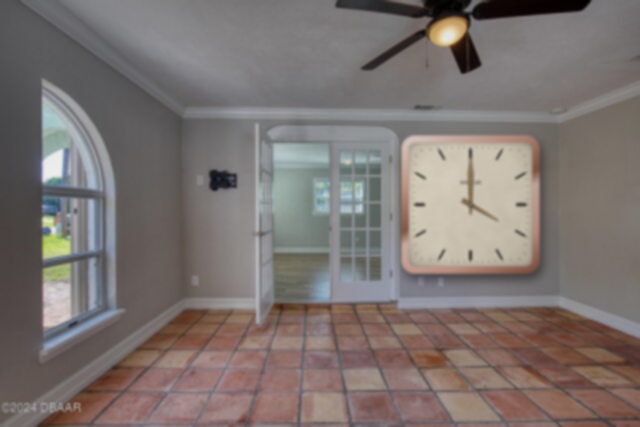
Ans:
4,00
